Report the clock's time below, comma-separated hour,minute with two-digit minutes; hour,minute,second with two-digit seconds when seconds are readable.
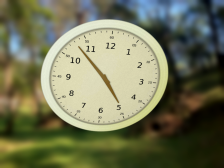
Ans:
4,53
